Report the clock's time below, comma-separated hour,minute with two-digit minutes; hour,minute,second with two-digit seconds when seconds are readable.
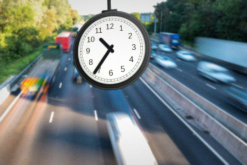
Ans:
10,36
